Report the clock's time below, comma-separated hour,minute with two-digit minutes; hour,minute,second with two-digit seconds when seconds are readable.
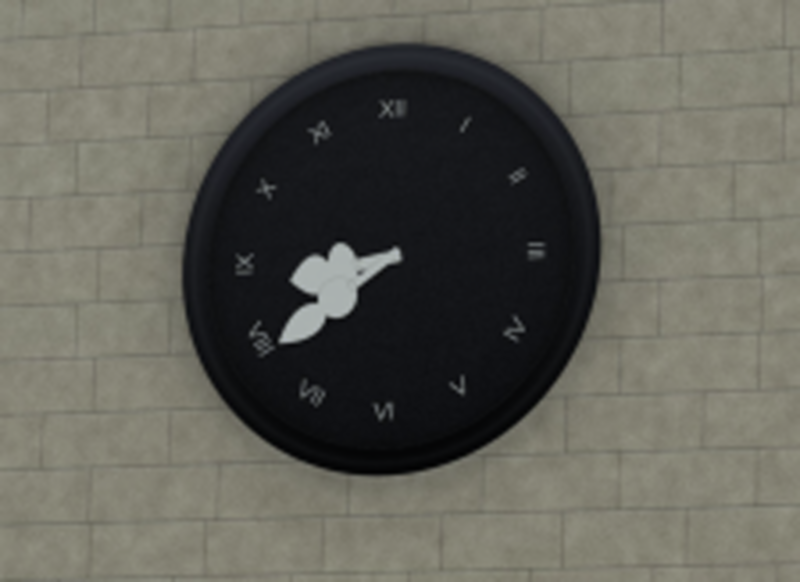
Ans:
8,39
